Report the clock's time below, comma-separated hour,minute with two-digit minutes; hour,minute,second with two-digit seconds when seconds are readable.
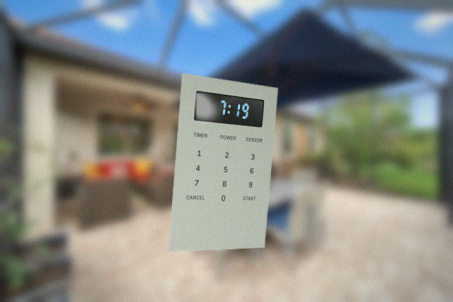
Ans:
7,19
